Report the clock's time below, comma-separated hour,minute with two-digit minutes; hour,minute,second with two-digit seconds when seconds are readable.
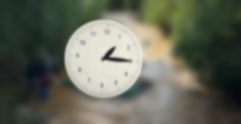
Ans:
1,15
